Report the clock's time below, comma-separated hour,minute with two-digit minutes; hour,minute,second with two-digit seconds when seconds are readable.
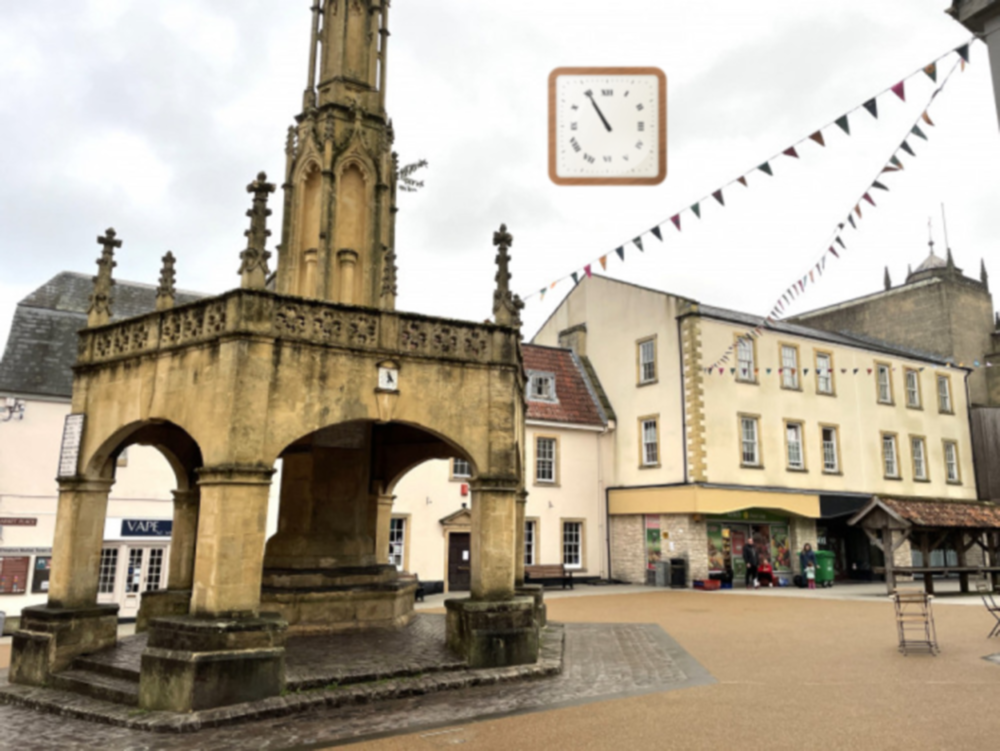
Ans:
10,55
